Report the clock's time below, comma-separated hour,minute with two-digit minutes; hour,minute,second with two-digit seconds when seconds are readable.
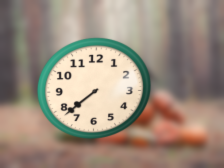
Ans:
7,38
